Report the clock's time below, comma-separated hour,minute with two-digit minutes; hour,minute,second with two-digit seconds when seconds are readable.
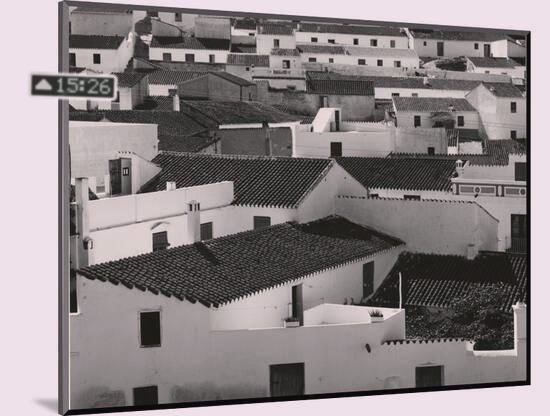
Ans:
15,26
